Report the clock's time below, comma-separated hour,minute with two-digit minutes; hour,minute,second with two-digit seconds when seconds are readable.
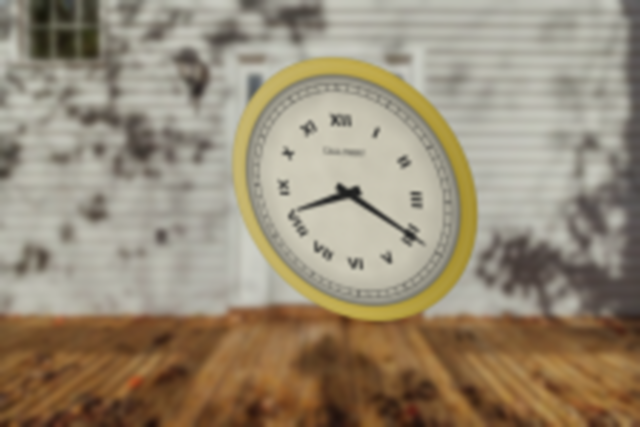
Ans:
8,20
